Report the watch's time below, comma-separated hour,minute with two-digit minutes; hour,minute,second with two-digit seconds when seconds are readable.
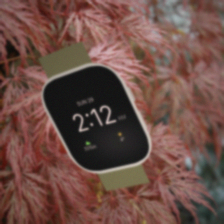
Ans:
2,12
